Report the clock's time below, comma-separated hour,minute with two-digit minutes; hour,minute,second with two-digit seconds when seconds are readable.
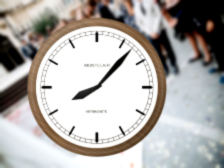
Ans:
8,07
